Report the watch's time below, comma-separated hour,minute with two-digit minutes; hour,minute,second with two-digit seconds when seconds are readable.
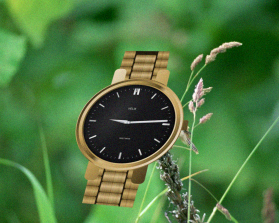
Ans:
9,14
